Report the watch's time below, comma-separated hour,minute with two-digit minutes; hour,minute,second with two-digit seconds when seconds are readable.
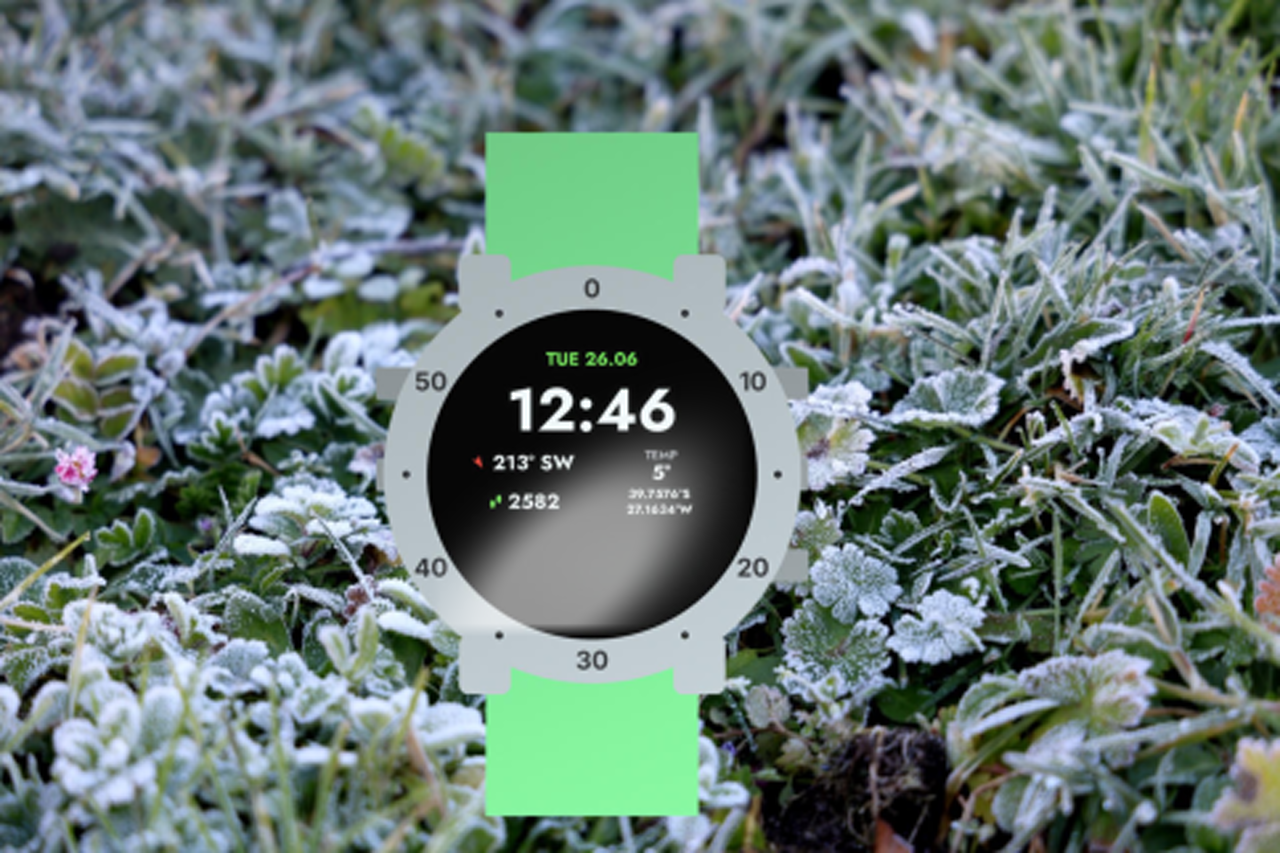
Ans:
12,46
